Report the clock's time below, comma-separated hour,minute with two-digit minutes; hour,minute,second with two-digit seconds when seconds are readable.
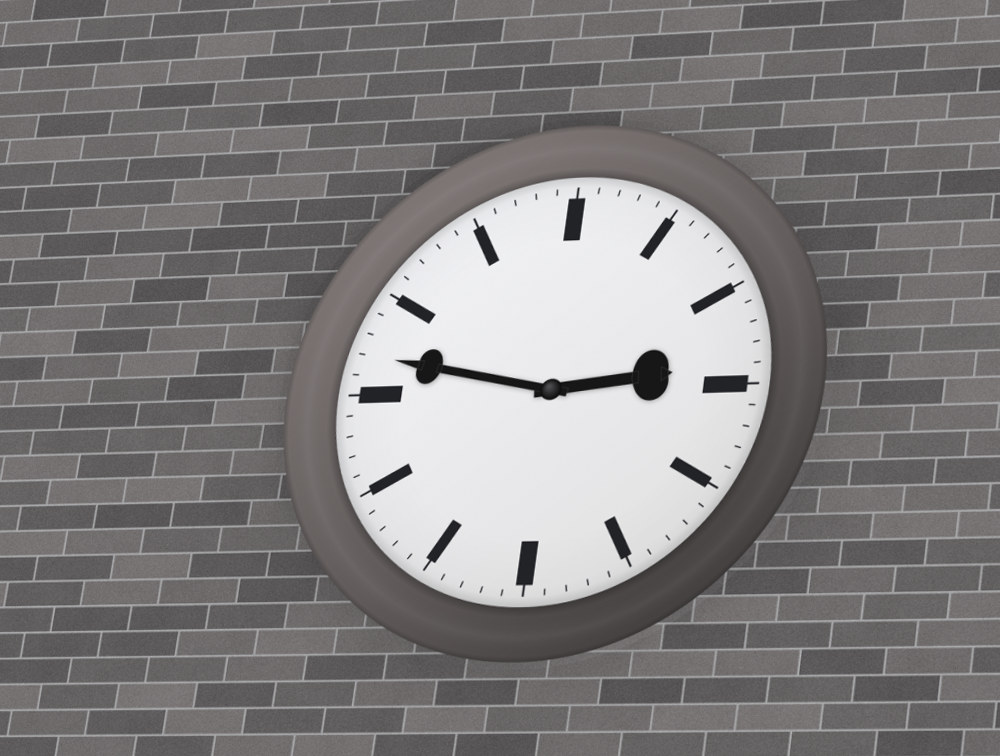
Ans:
2,47
